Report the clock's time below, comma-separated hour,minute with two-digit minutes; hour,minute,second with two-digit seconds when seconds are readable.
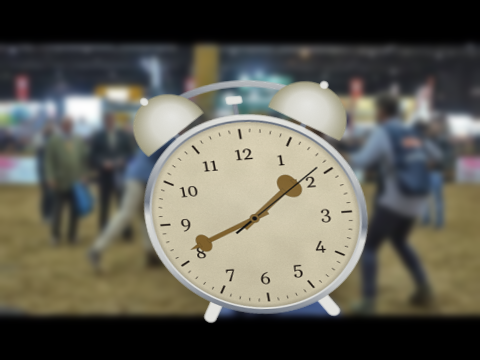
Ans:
1,41,09
